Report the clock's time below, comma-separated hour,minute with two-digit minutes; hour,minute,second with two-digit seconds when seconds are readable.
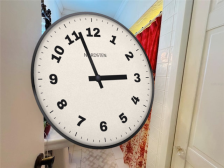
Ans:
2,57
